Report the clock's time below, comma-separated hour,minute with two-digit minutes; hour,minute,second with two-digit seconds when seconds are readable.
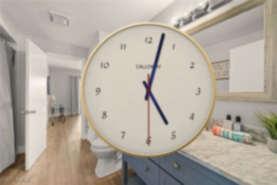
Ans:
5,02,30
